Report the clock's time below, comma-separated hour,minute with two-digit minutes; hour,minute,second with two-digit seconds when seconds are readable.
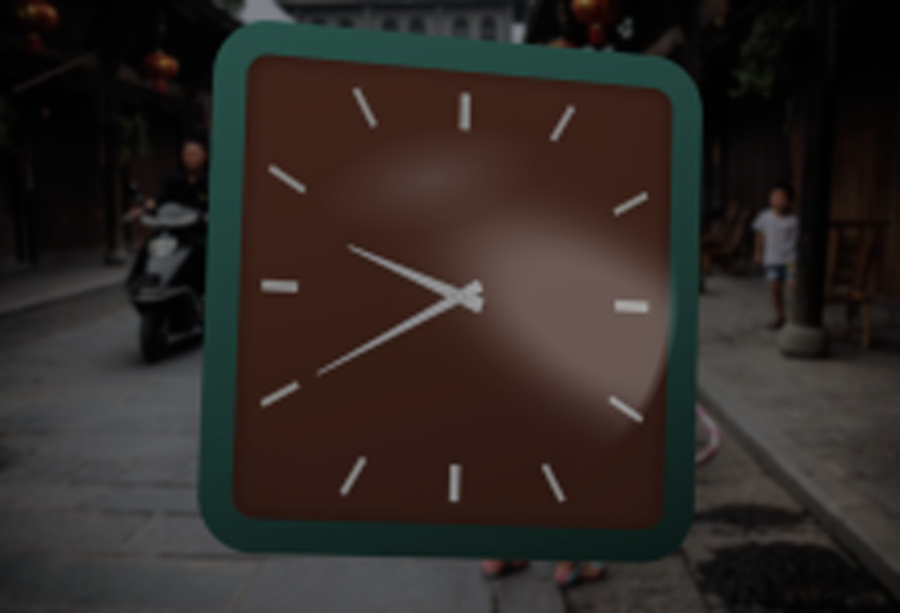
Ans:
9,40
